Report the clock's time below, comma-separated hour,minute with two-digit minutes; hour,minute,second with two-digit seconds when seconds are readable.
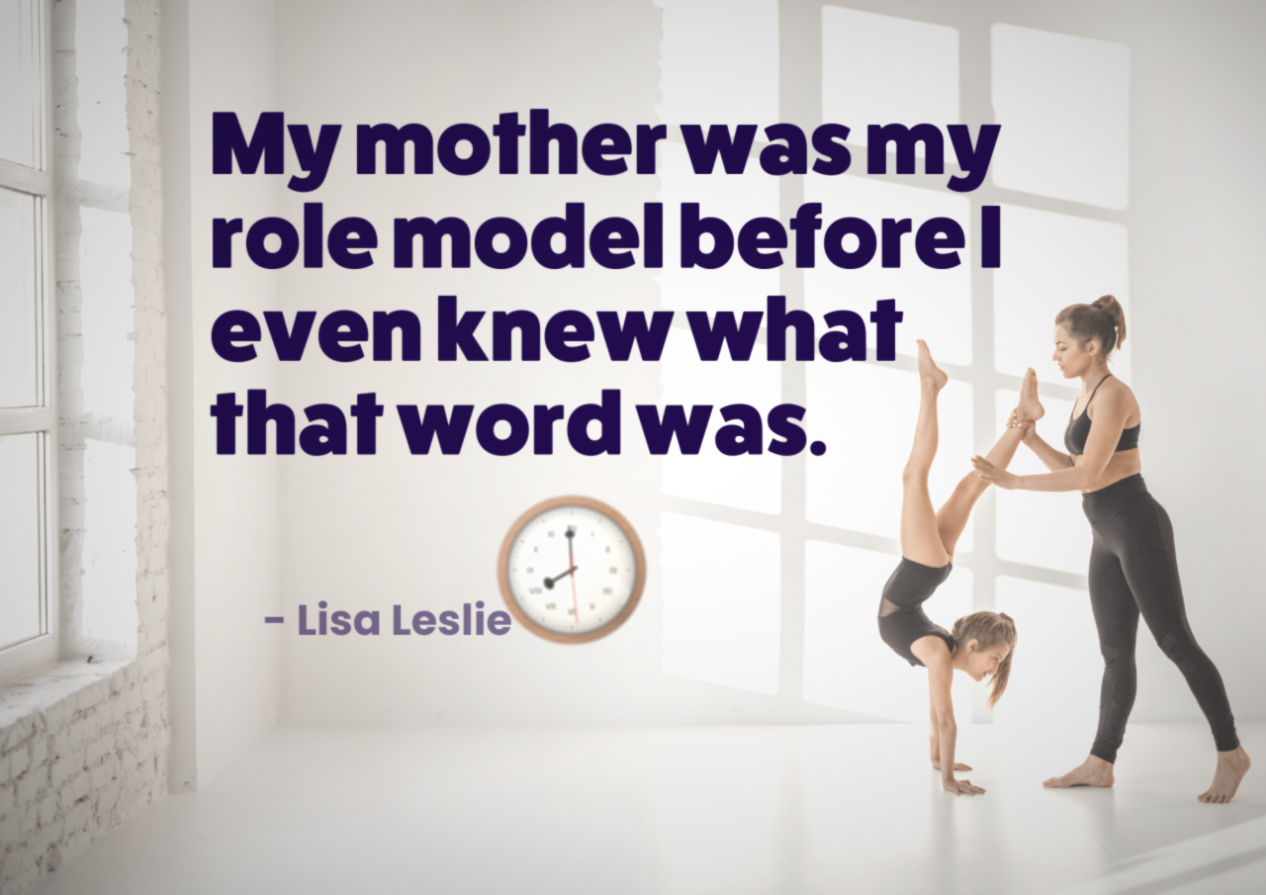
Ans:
7,59,29
